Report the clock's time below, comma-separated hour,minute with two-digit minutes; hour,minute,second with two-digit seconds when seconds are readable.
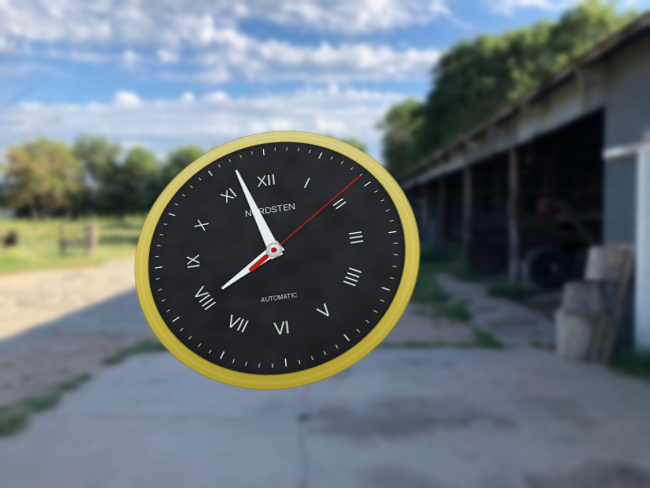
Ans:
7,57,09
